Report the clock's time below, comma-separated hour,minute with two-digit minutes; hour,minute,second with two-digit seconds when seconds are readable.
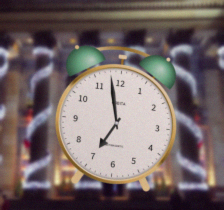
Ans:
6,58
